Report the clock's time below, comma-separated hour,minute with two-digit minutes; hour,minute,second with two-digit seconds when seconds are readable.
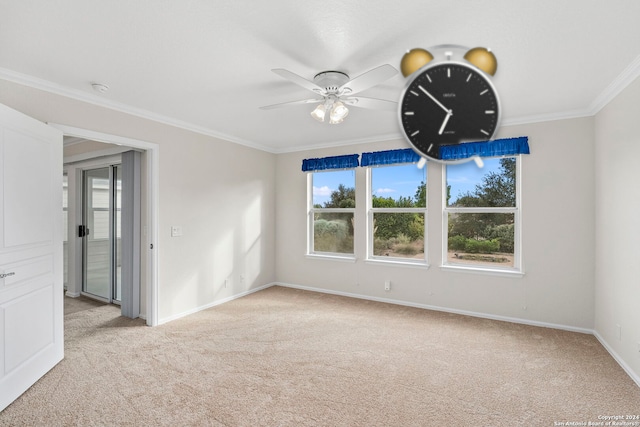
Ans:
6,52
